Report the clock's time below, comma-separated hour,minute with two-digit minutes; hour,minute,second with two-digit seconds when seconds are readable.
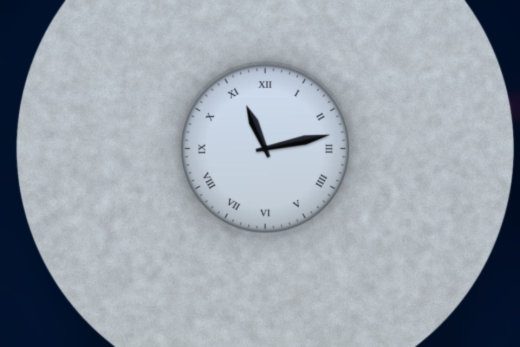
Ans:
11,13
